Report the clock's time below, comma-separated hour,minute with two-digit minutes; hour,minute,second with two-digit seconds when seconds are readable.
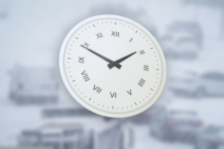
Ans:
1,49
